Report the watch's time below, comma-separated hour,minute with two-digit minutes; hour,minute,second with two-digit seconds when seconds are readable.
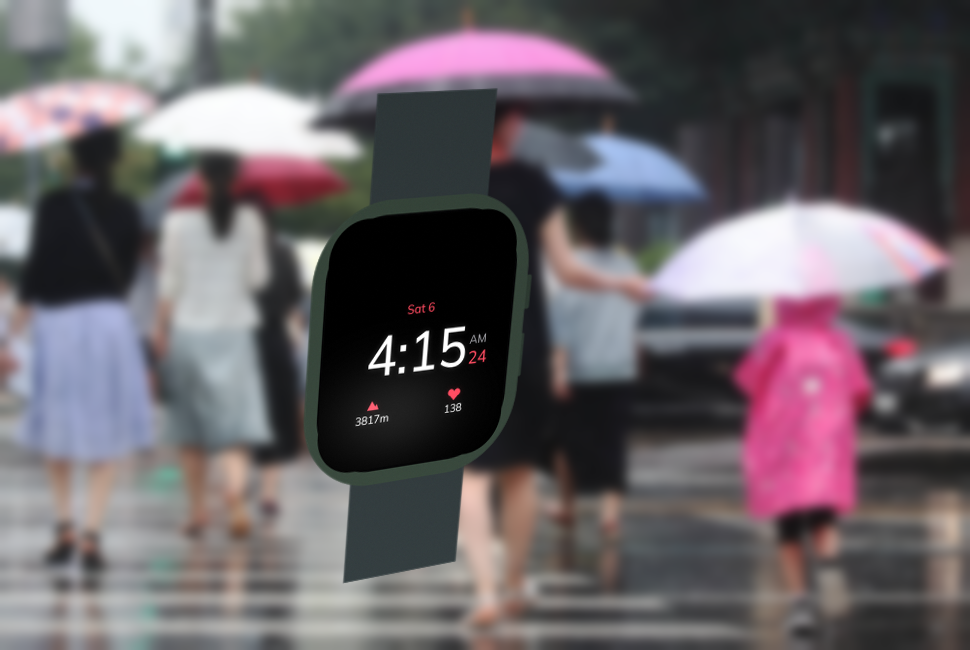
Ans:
4,15,24
